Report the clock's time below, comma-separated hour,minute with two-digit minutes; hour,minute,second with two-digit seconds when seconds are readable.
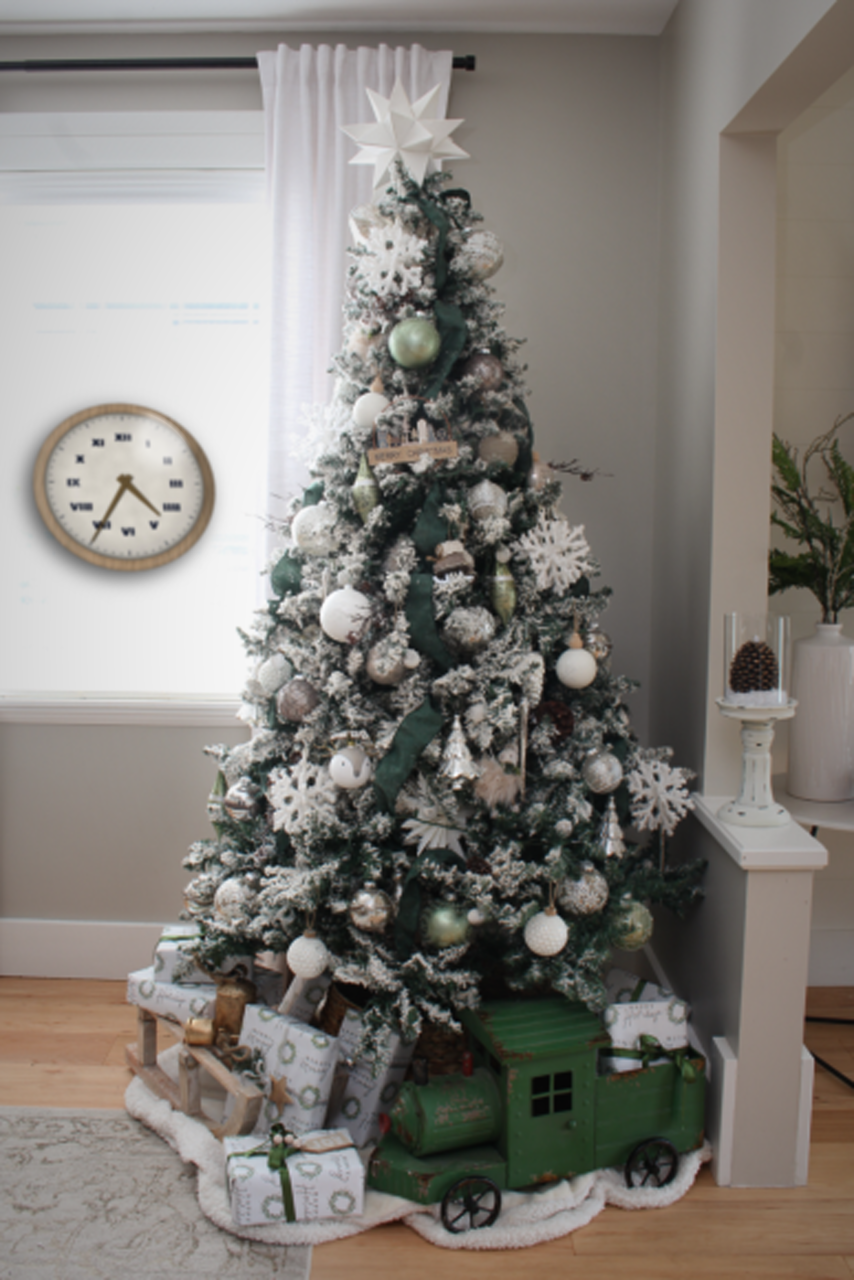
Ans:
4,35
